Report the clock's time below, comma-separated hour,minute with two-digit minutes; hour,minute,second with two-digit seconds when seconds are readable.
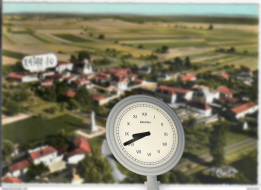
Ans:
8,41
